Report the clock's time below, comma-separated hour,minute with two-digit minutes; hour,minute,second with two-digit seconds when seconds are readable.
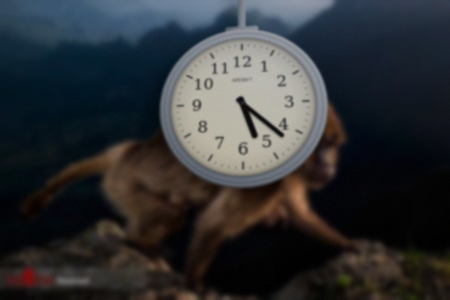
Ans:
5,22
